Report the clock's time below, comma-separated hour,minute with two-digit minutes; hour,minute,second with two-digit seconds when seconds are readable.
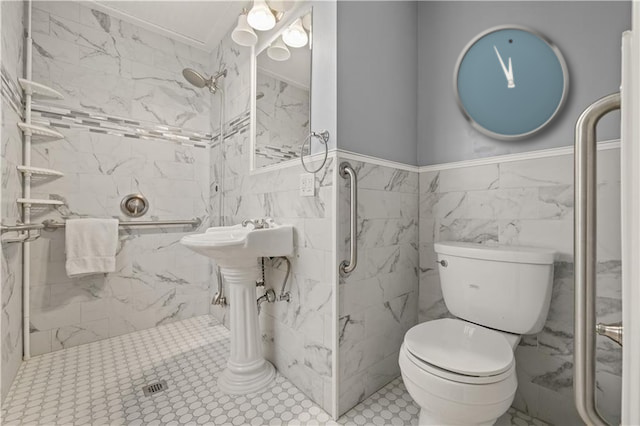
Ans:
11,56
